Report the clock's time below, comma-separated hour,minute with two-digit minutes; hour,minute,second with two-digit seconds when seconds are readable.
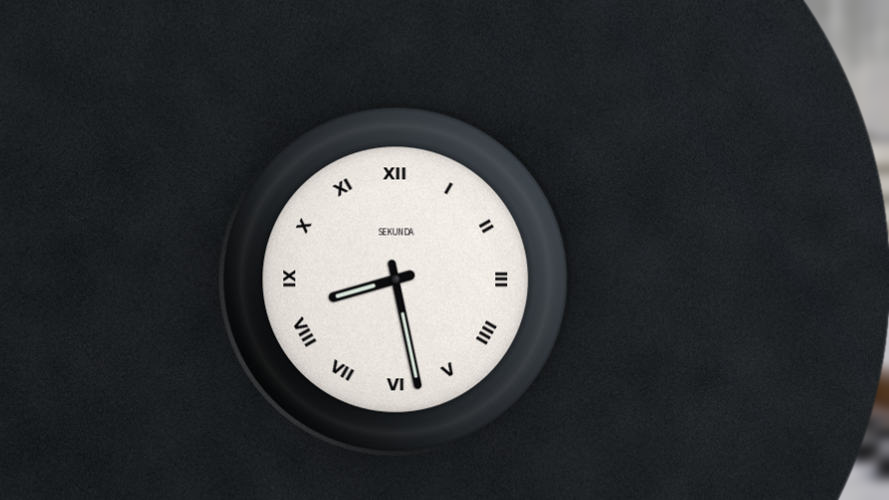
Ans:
8,28
